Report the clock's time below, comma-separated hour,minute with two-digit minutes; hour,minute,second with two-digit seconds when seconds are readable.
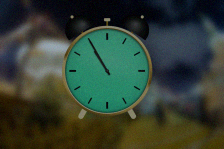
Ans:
10,55
